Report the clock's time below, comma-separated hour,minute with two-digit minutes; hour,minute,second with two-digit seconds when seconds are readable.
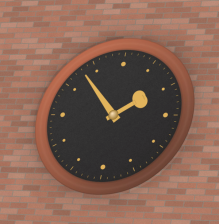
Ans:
1,53
